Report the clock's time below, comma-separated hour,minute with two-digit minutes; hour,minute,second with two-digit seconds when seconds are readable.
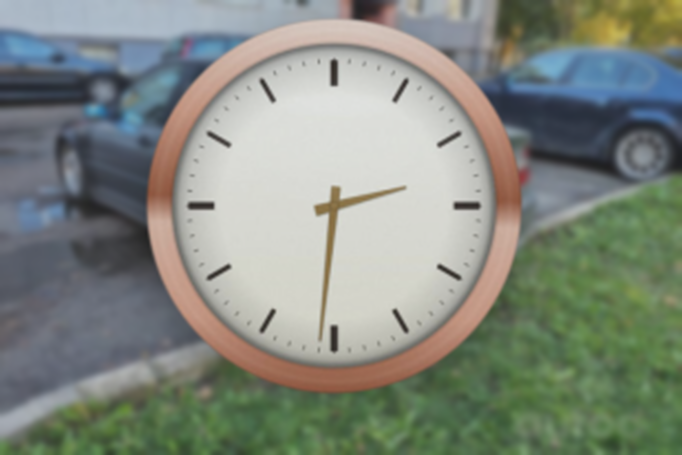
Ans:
2,31
